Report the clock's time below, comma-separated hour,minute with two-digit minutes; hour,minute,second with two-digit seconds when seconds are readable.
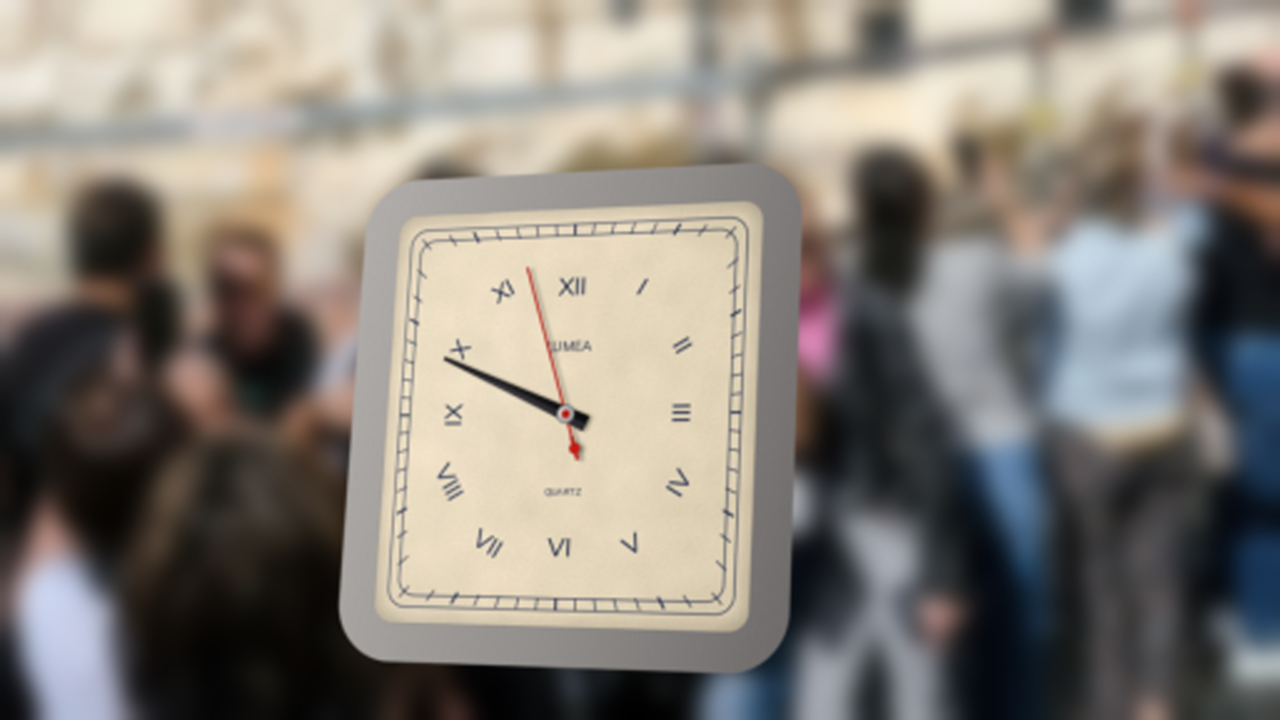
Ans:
9,48,57
